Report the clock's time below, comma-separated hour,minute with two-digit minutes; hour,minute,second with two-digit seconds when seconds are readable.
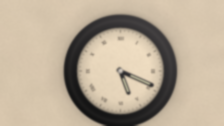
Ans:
5,19
